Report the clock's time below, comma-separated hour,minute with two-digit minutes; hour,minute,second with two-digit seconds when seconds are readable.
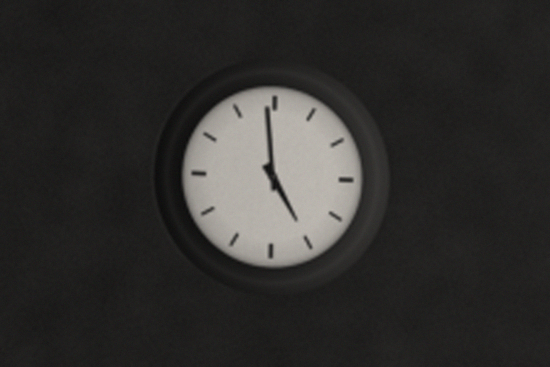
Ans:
4,59
